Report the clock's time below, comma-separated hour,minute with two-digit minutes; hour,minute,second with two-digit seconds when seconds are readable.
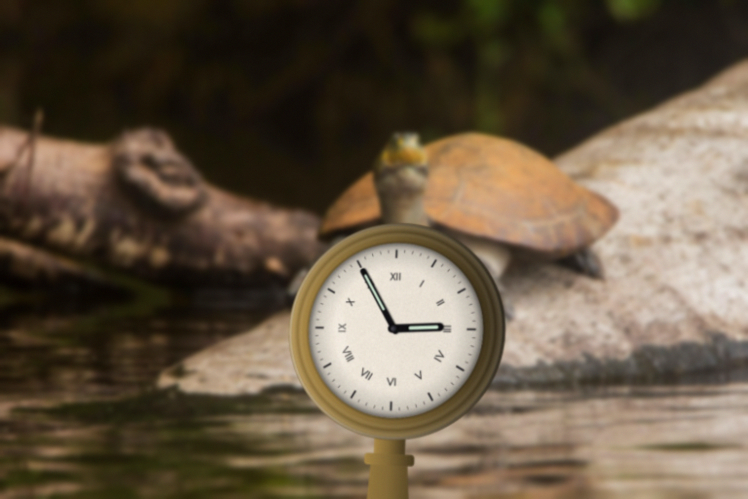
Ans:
2,55
